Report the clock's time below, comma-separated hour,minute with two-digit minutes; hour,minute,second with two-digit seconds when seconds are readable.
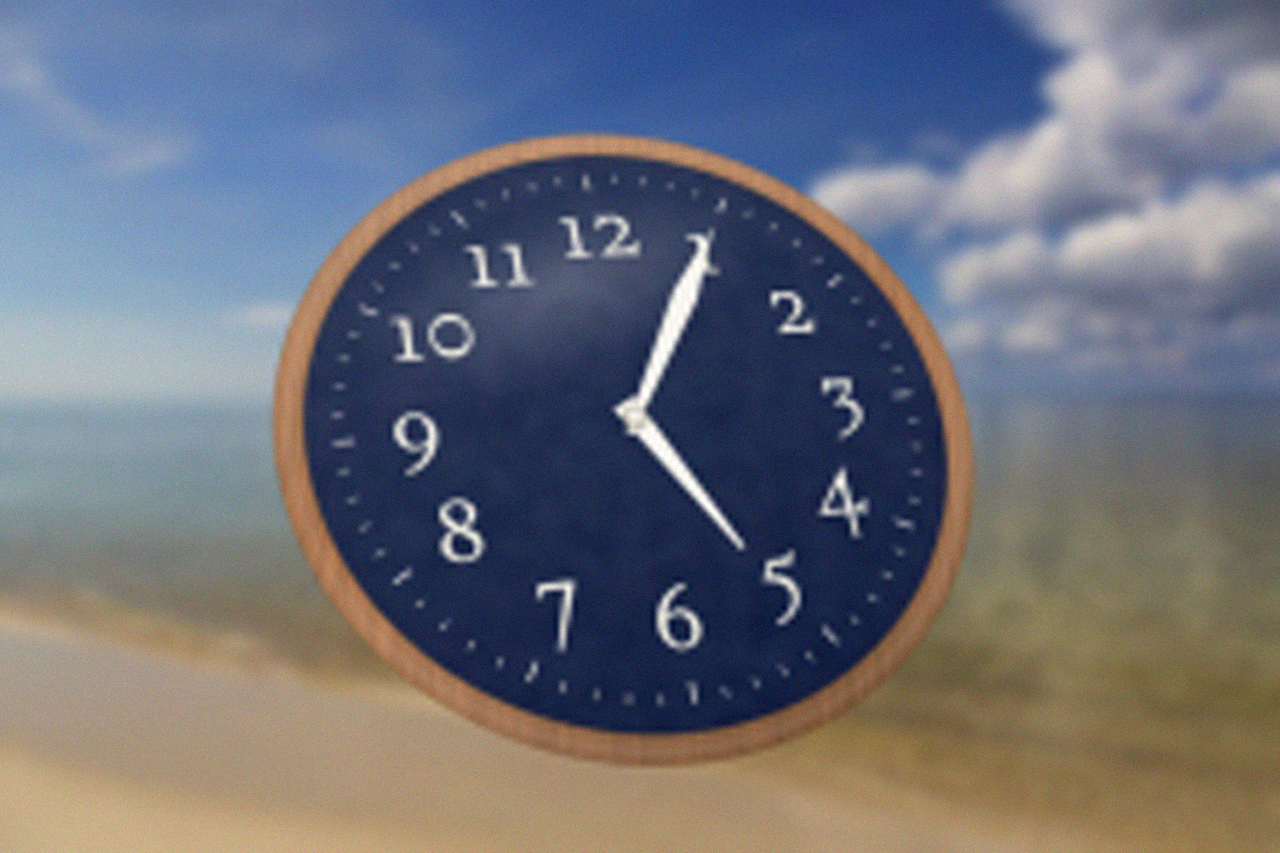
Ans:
5,05
